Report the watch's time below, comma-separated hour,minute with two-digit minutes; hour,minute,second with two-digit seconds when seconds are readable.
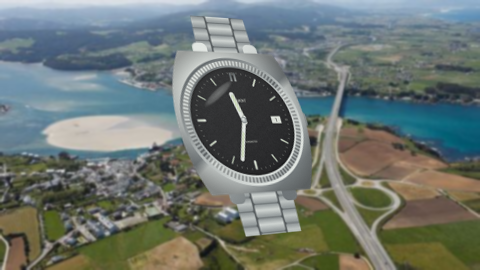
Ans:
11,33
